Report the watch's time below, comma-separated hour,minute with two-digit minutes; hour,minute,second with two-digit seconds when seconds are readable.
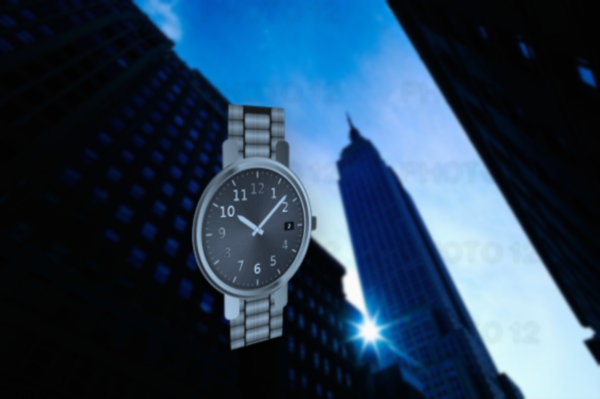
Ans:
10,08
